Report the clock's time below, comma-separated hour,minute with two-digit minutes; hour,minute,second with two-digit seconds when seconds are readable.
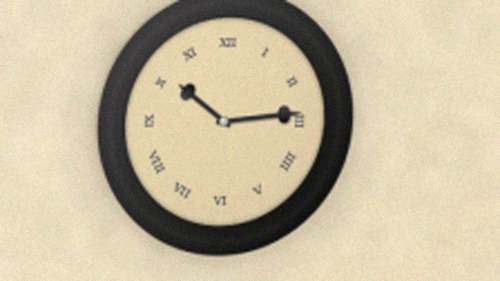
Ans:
10,14
